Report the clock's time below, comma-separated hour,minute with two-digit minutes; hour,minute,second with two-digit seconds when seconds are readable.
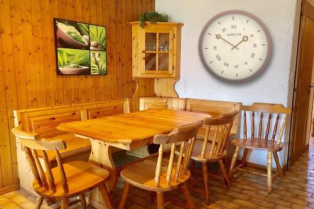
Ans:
1,51
